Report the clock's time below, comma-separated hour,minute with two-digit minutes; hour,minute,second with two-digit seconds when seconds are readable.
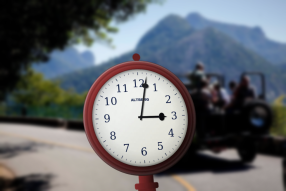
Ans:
3,02
